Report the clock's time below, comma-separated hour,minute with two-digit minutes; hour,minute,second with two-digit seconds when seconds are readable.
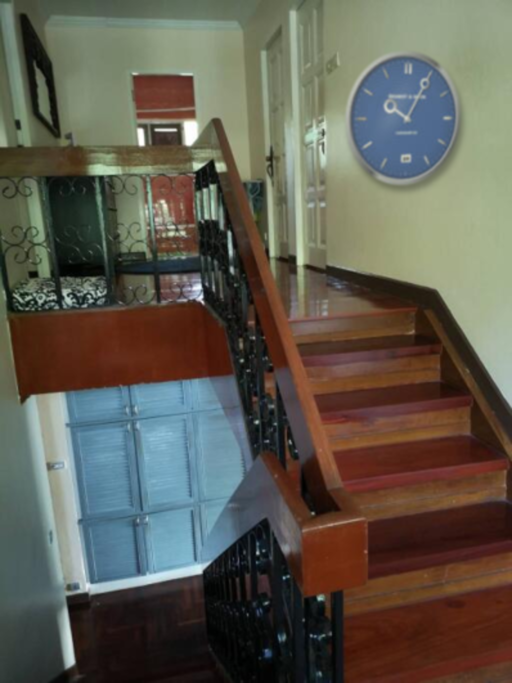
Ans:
10,05
